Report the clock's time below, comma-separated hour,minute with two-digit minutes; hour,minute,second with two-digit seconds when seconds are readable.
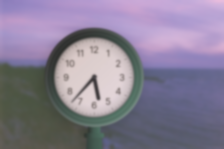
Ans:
5,37
